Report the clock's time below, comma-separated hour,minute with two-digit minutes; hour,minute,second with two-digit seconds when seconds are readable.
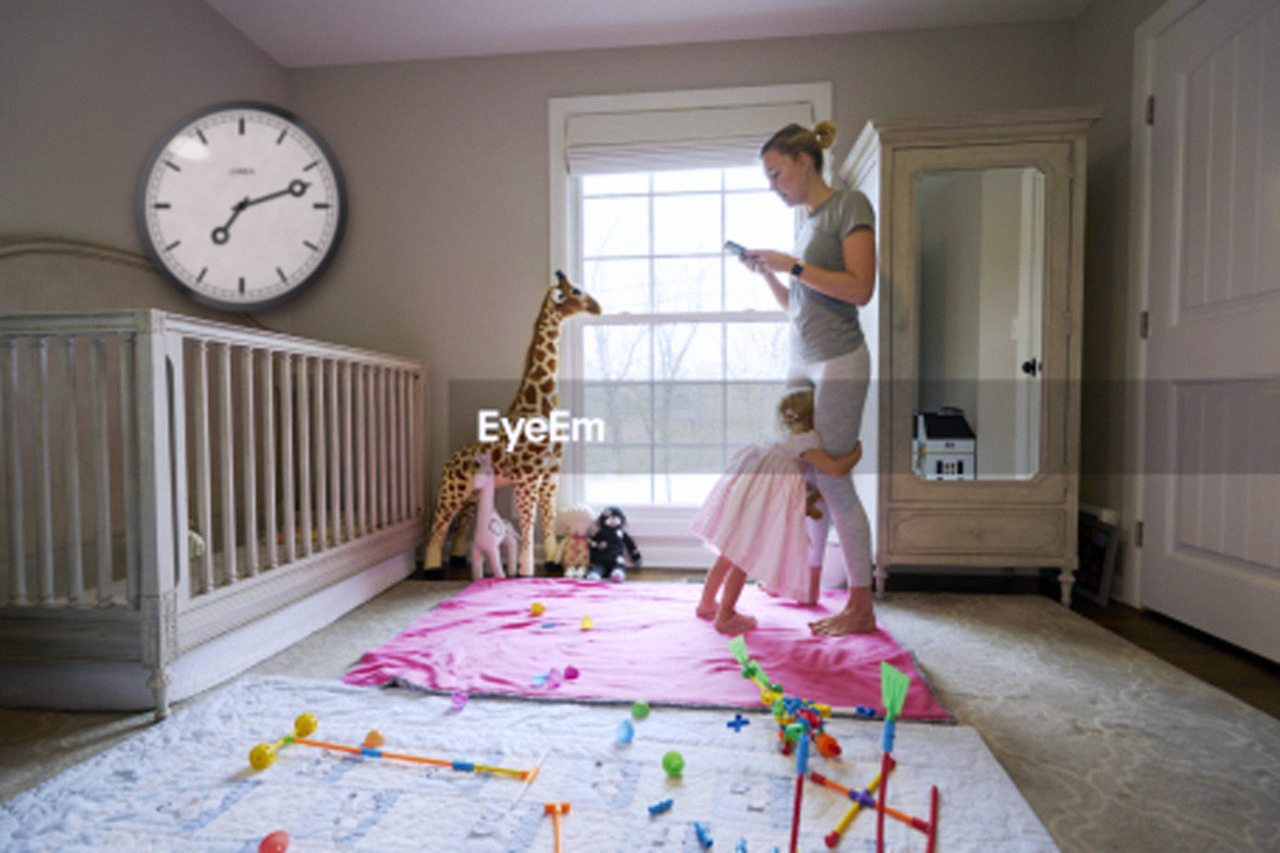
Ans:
7,12
